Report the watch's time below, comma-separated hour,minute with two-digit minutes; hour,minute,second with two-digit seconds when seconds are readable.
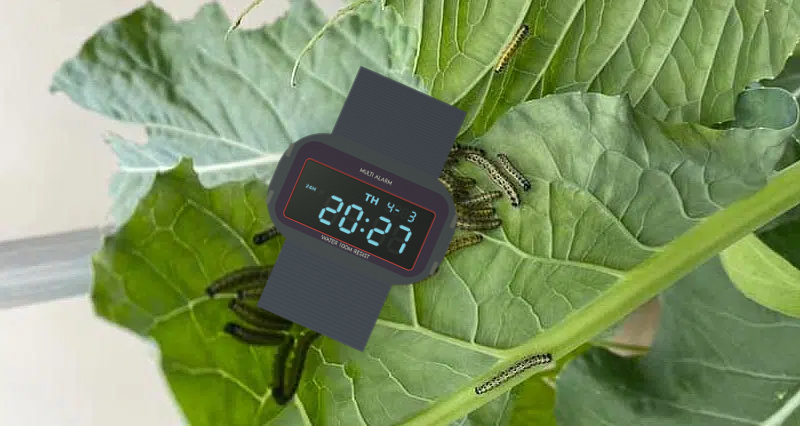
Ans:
20,27
